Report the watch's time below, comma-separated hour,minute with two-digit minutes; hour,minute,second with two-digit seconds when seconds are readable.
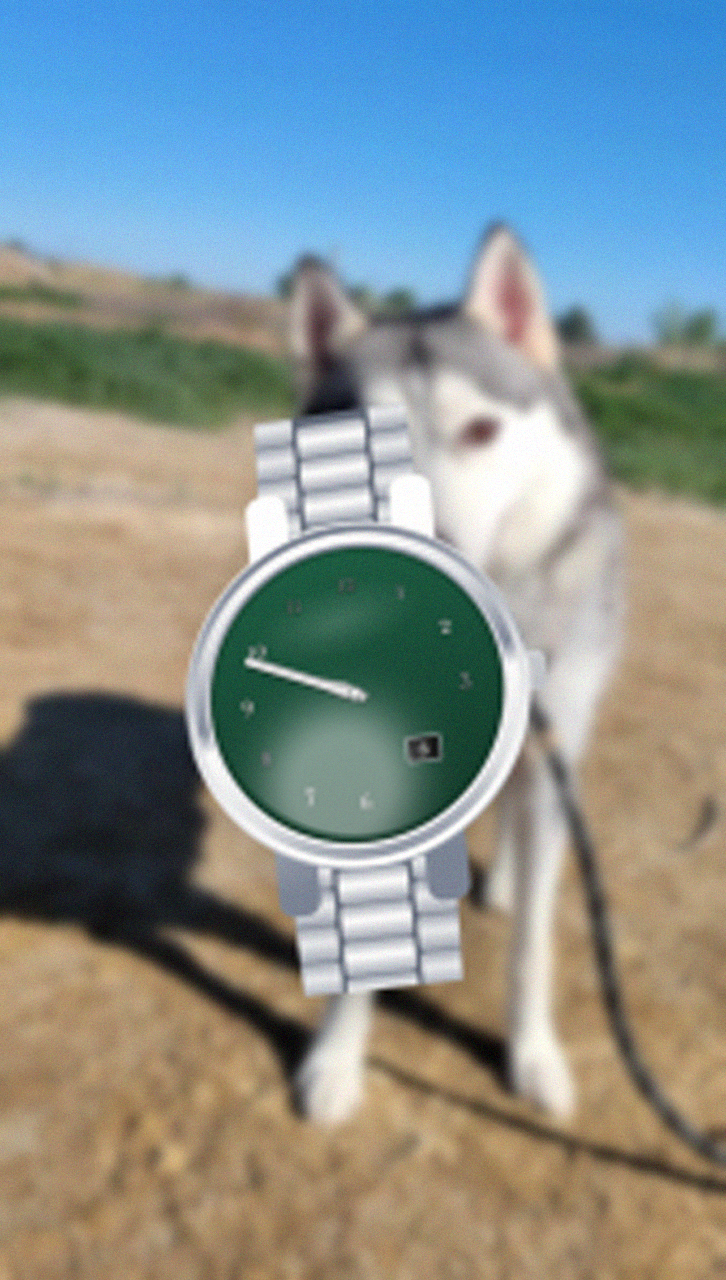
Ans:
9,49
